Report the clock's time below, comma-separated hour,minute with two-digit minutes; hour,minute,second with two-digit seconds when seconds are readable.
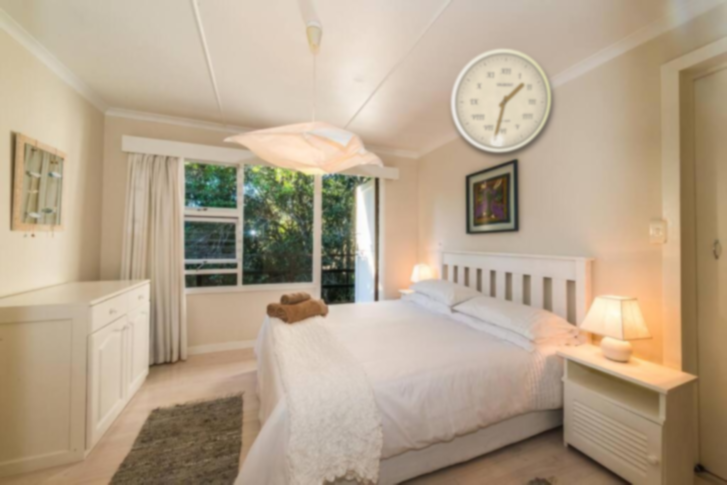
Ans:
1,32
